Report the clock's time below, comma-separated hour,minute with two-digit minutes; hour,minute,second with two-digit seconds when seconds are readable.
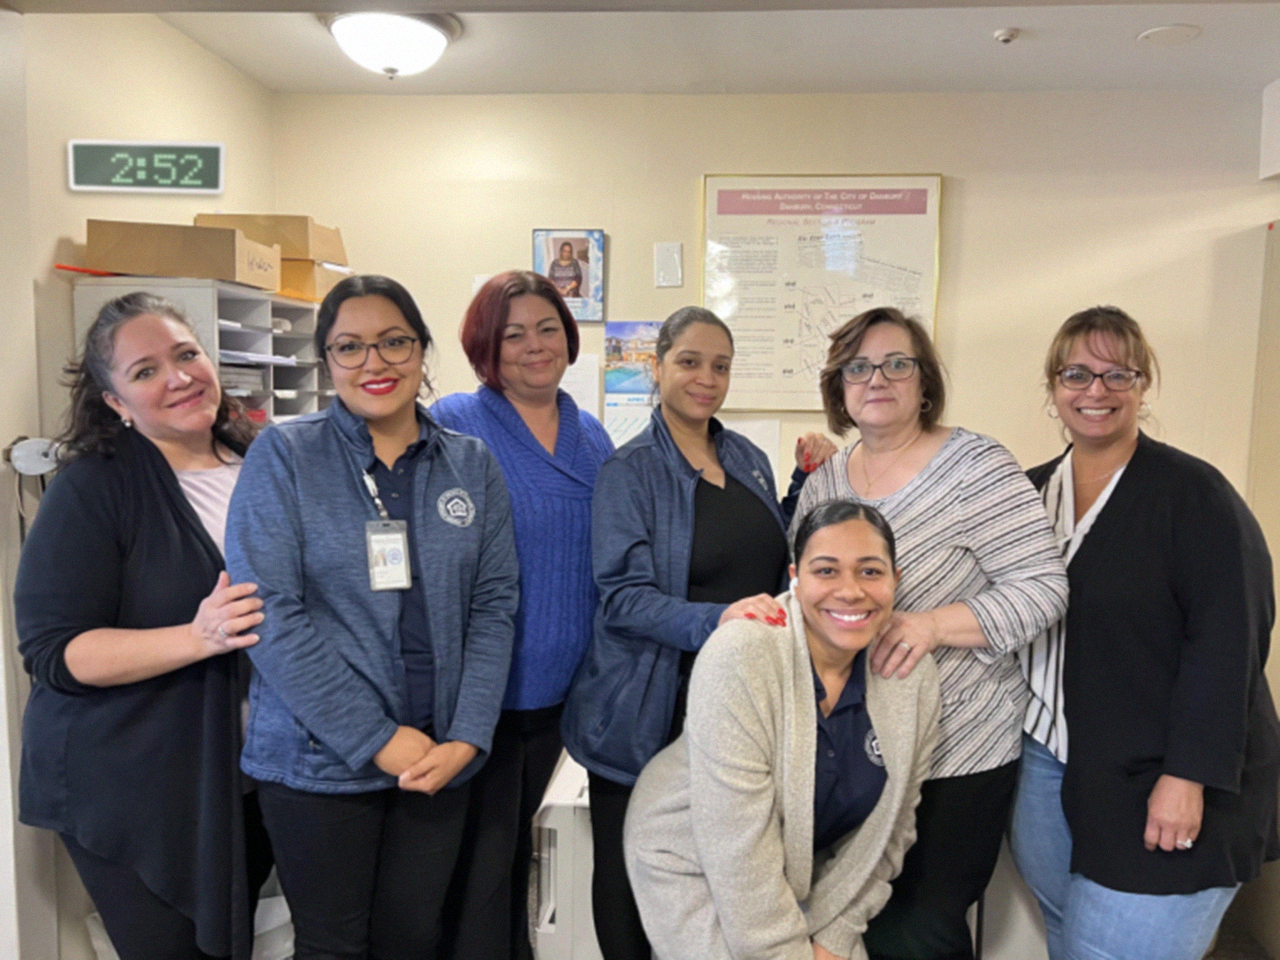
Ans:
2,52
